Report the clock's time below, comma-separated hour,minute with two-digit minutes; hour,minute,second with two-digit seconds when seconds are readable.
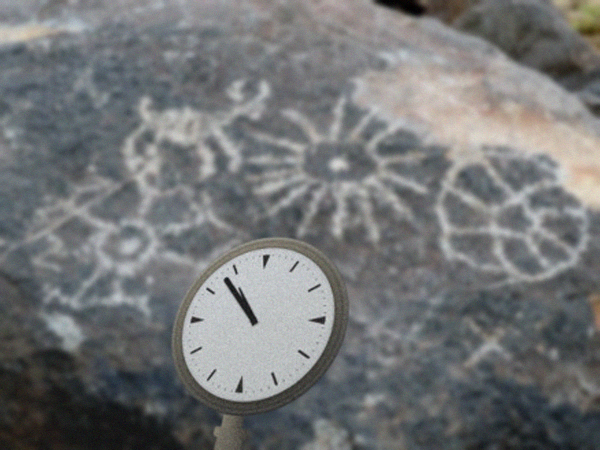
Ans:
10,53
